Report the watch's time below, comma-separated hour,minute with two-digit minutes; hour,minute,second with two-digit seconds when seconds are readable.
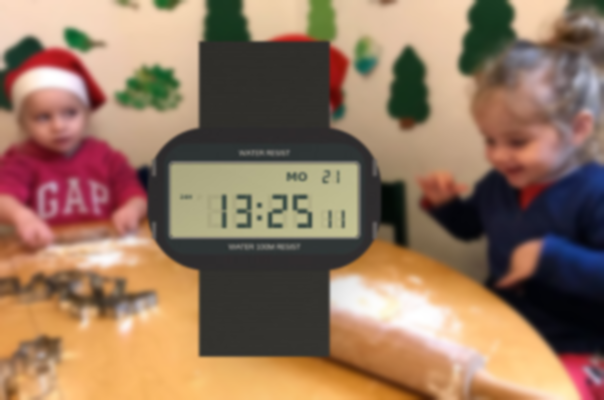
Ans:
13,25,11
